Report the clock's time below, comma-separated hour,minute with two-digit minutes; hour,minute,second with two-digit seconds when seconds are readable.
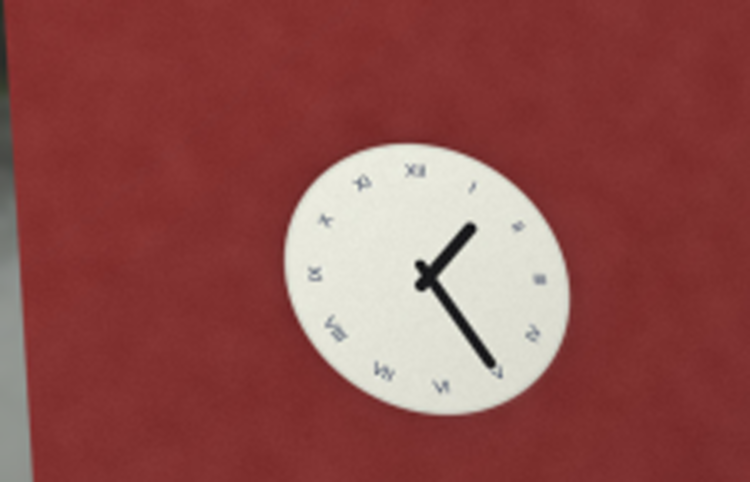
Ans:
1,25
